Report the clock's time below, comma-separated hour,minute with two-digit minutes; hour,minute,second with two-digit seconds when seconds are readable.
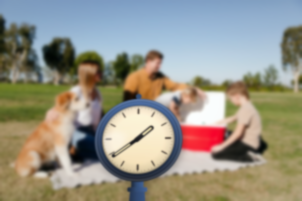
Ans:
1,39
